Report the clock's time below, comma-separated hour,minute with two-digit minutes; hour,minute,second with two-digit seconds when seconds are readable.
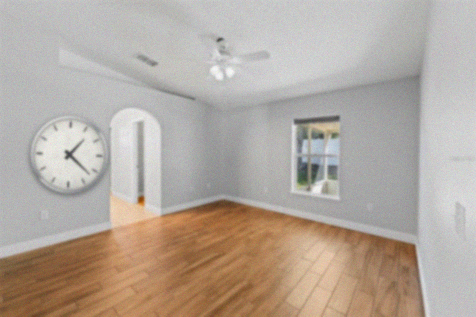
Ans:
1,22
